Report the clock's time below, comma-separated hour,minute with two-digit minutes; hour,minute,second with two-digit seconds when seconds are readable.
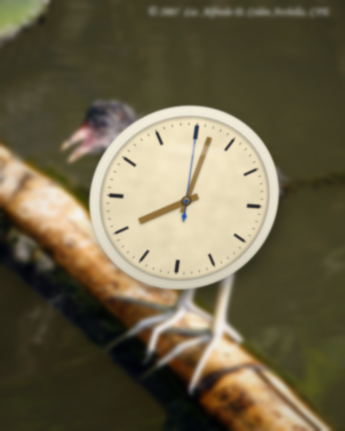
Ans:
8,02,00
